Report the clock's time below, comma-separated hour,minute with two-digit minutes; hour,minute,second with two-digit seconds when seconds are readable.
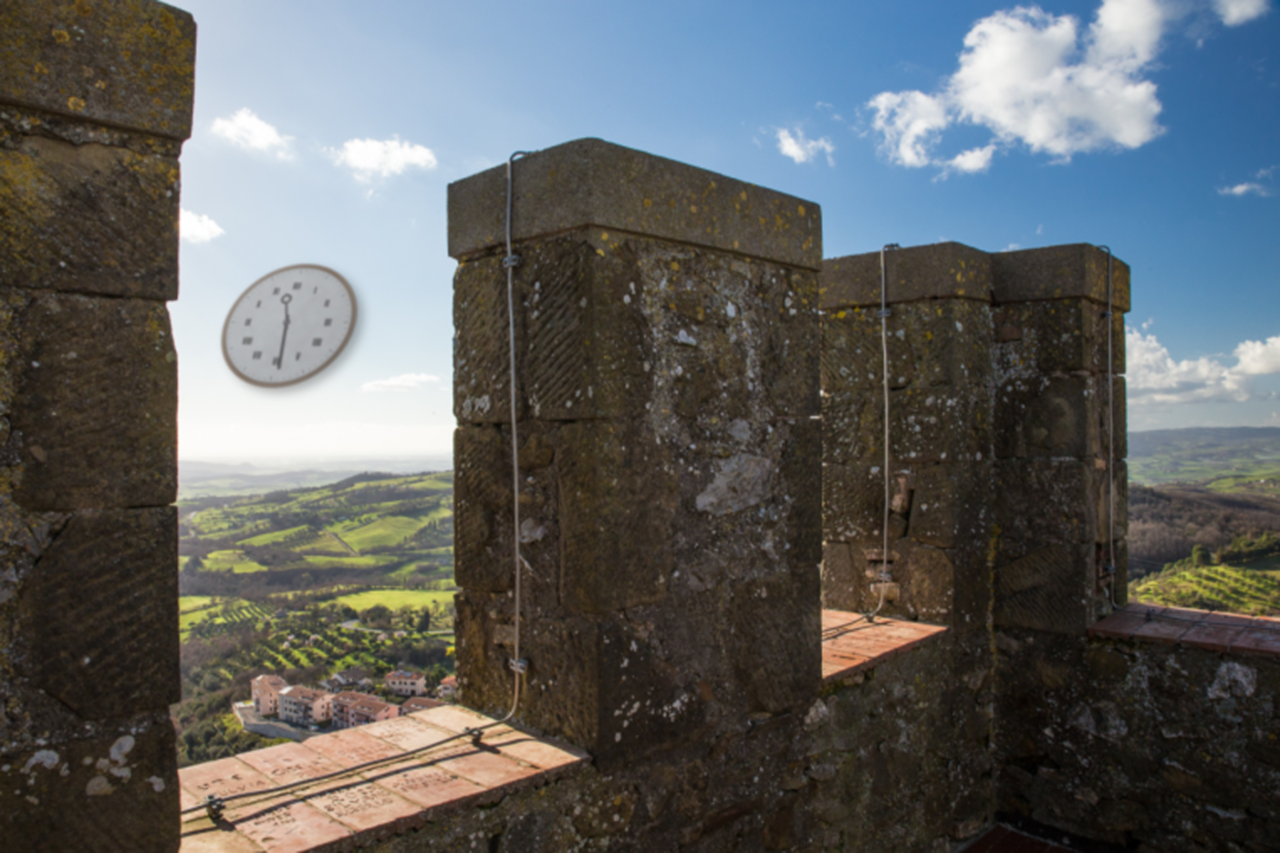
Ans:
11,29
